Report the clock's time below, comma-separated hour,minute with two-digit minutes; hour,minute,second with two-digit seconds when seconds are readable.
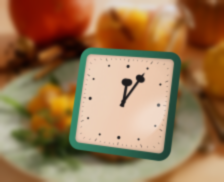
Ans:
12,05
